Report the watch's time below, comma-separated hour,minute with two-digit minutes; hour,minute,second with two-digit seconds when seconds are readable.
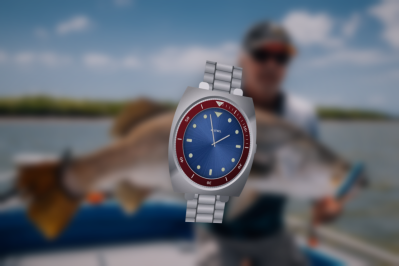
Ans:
1,57
